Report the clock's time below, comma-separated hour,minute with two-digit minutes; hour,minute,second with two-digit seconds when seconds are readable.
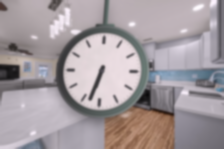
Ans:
6,33
